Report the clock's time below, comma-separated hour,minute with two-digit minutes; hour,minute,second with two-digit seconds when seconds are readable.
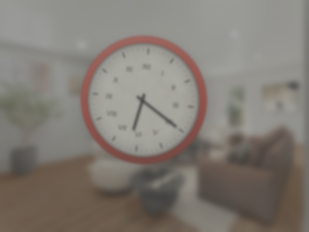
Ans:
6,20
